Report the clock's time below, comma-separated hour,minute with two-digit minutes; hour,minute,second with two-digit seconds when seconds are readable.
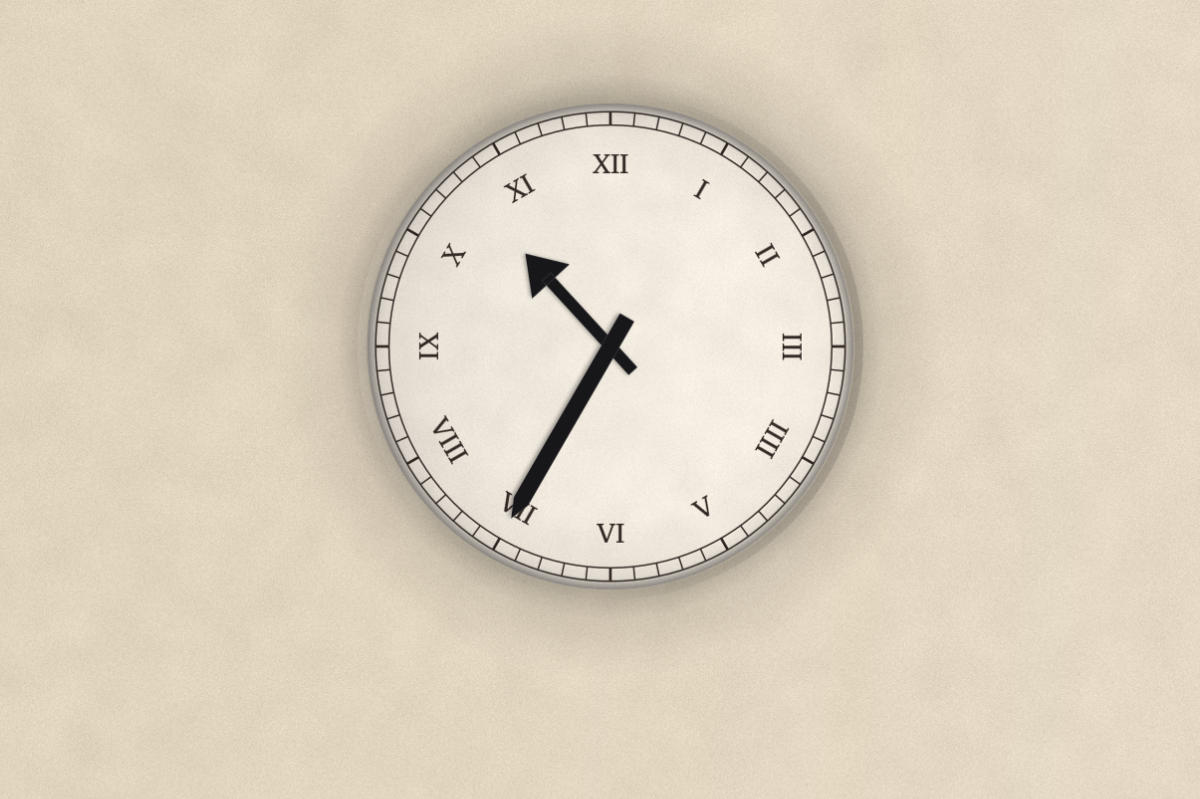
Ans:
10,35
